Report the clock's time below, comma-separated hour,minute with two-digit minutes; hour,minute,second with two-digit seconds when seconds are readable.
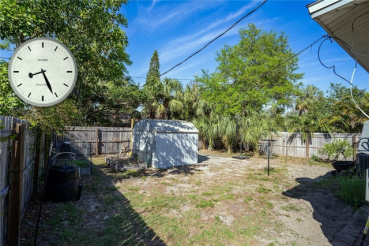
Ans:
8,26
